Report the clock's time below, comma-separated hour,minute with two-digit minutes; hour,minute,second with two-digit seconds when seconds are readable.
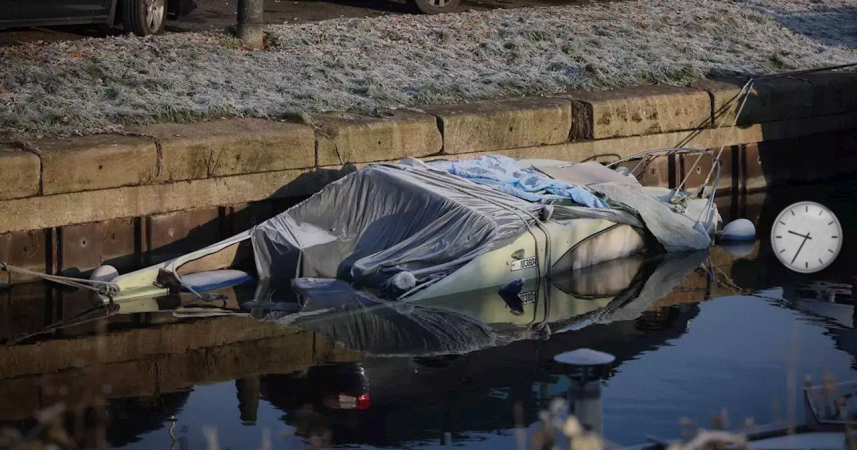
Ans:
9,35
